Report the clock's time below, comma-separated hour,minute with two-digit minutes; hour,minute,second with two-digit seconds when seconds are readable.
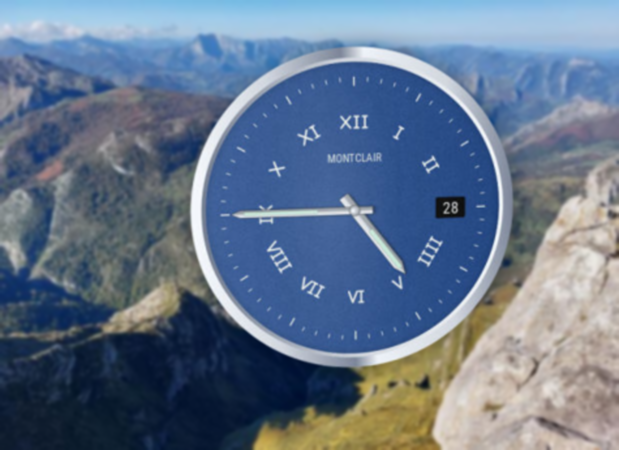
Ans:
4,45
